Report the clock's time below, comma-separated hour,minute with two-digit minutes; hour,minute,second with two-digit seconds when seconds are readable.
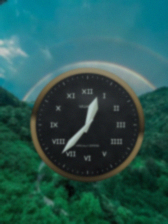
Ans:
12,37
